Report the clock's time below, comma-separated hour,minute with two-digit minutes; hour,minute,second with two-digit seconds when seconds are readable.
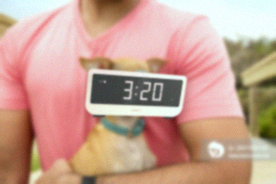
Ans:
3,20
